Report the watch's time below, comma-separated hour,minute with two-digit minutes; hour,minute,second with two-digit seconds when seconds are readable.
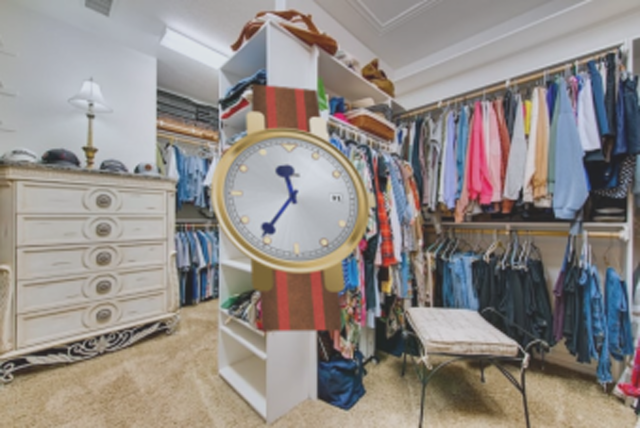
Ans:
11,36
